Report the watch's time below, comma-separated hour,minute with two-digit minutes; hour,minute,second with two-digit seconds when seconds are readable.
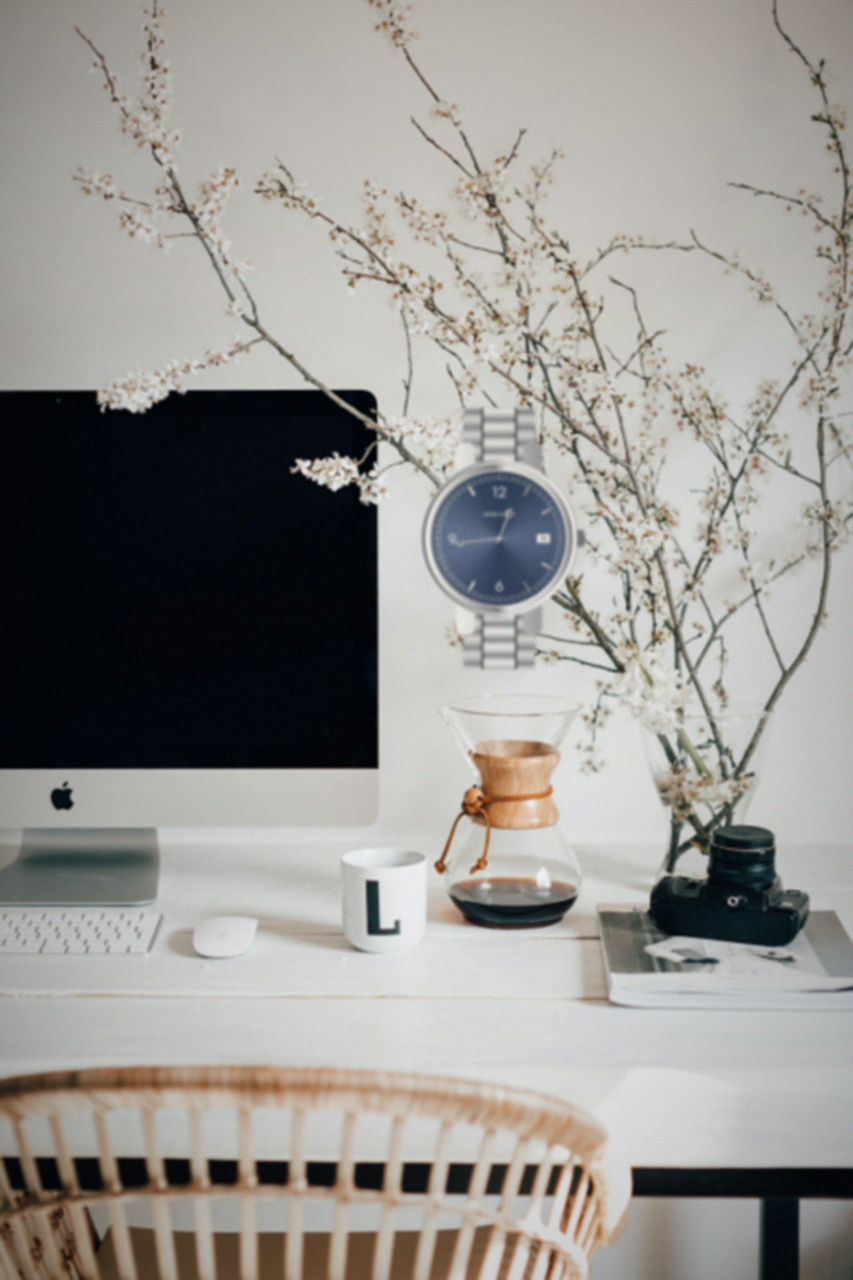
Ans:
12,44
